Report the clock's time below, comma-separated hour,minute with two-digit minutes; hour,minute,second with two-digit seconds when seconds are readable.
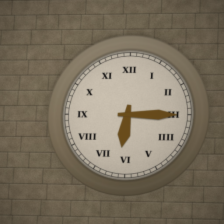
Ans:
6,15
